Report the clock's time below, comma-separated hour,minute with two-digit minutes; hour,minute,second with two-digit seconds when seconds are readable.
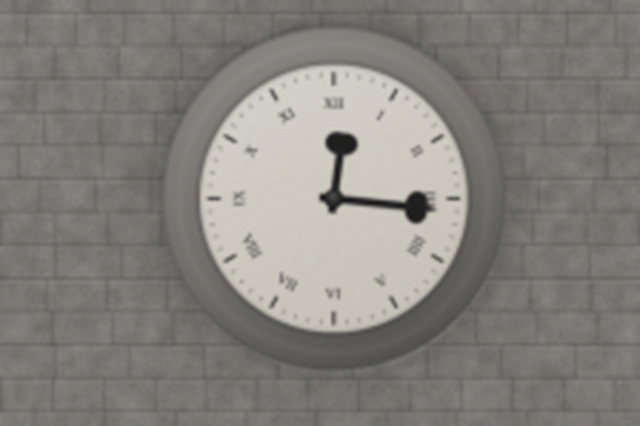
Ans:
12,16
